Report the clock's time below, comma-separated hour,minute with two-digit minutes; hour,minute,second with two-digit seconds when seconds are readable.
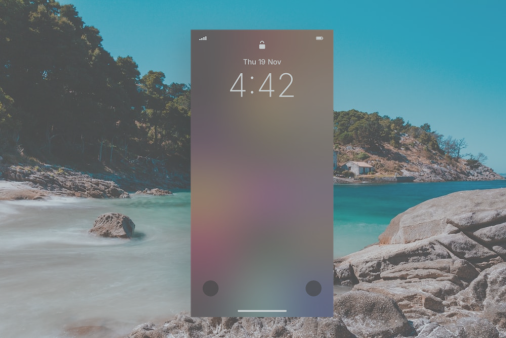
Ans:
4,42
